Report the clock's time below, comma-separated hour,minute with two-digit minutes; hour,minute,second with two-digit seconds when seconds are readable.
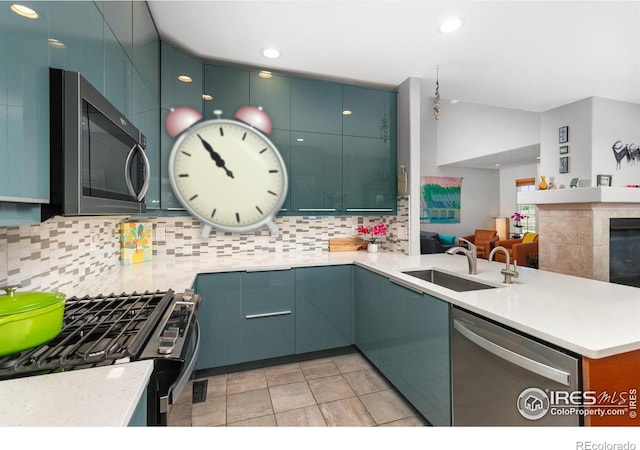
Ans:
10,55
